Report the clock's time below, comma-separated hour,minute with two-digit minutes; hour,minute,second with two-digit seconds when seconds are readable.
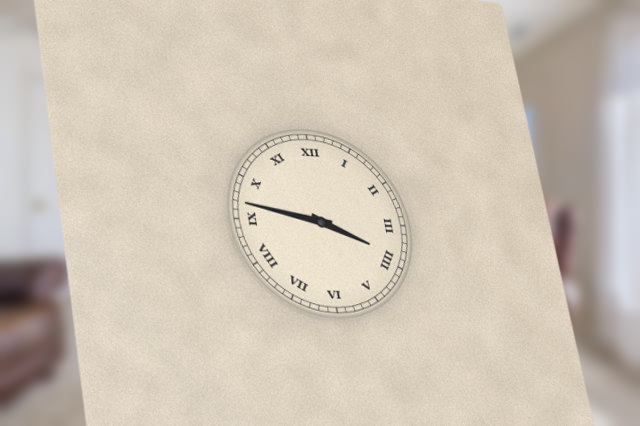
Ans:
3,47
